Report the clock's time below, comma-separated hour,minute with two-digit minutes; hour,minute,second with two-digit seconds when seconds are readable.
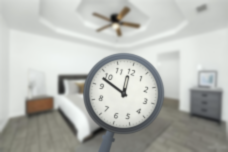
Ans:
11,48
